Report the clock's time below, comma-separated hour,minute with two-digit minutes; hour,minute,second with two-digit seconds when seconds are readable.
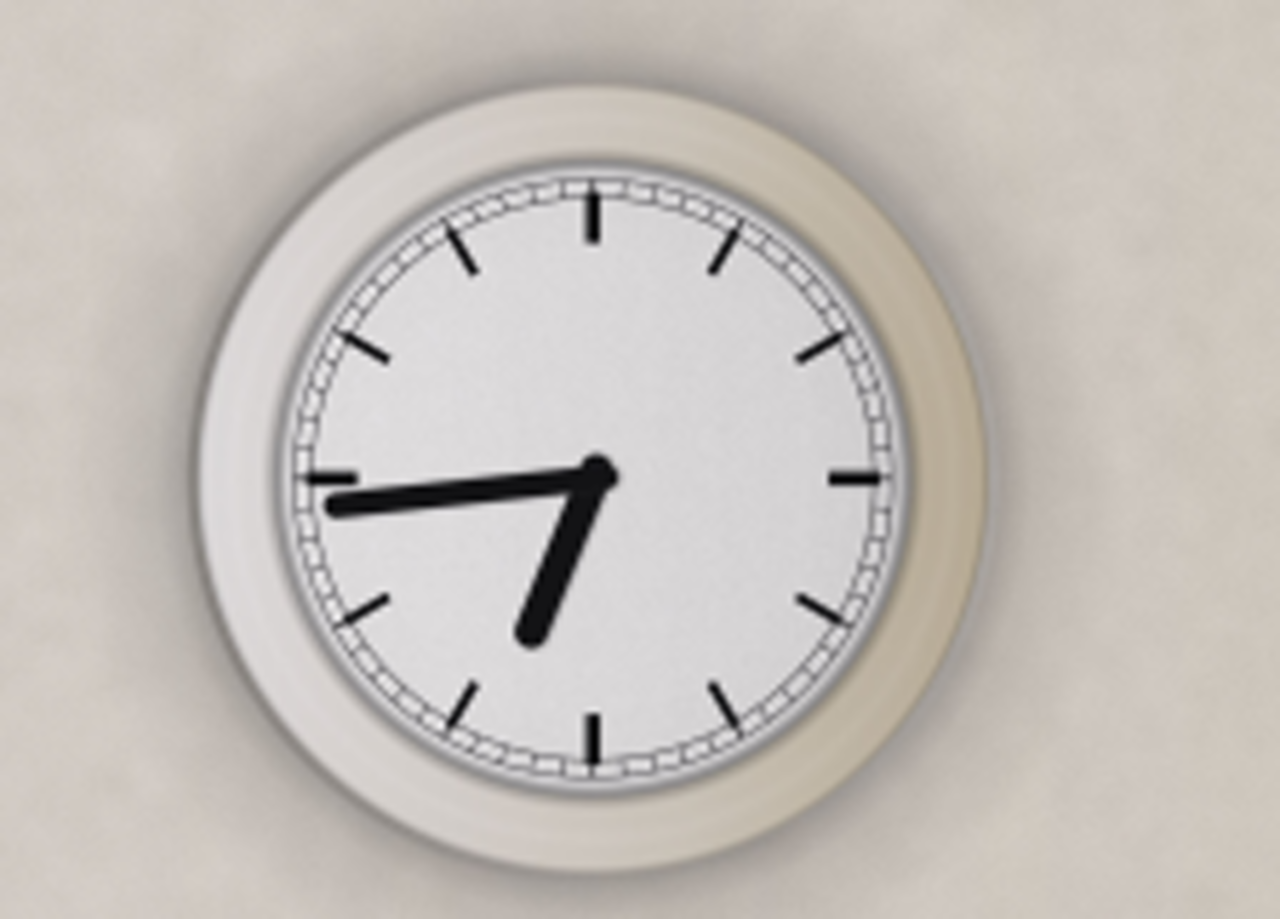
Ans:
6,44
